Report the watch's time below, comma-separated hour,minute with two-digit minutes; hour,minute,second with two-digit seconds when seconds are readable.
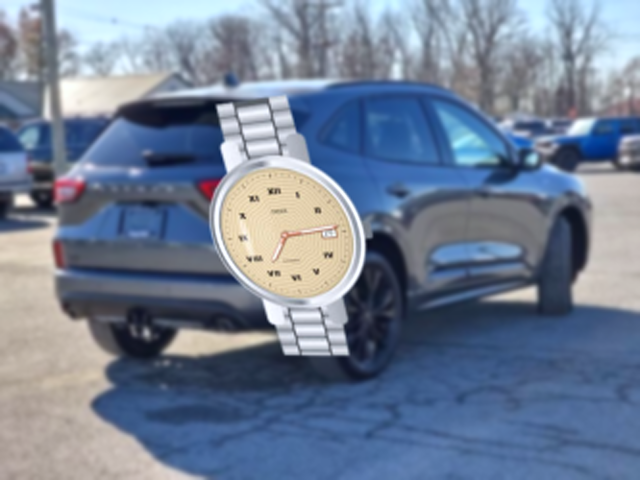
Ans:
7,14
